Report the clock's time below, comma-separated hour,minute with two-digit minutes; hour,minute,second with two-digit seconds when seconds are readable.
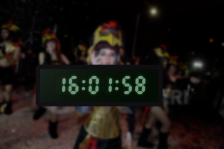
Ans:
16,01,58
